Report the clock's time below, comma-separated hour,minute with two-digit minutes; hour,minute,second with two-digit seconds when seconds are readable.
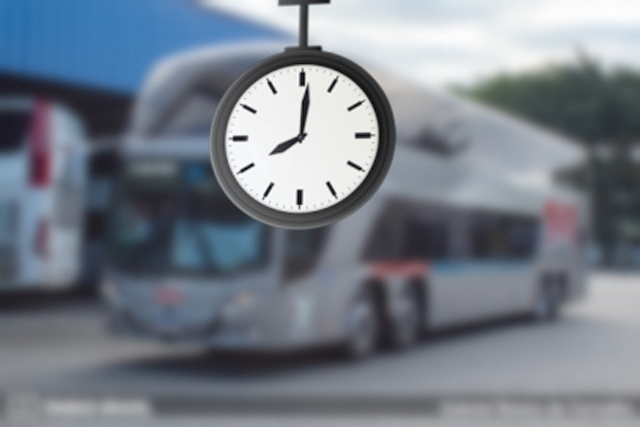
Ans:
8,01
